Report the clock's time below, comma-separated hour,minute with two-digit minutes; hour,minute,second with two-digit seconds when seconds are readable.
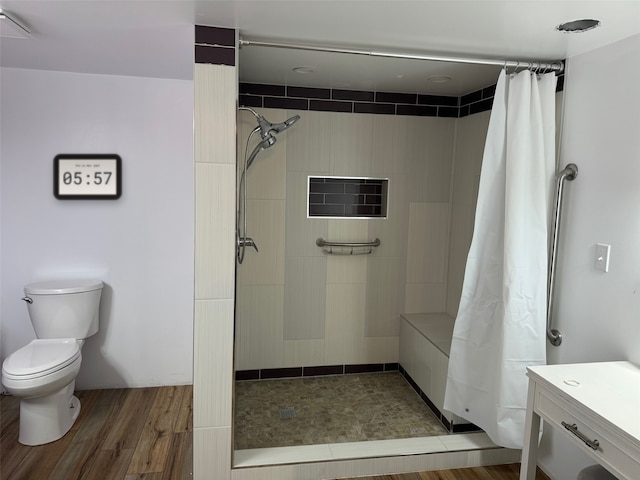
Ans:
5,57
